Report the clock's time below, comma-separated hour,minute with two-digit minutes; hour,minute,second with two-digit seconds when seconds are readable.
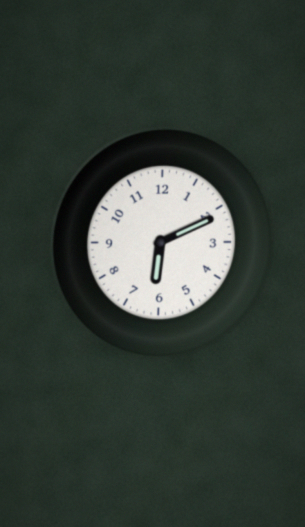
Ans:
6,11
